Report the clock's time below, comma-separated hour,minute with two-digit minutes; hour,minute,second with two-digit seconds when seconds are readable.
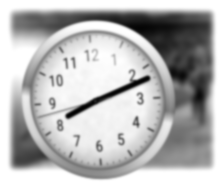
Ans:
8,11,43
